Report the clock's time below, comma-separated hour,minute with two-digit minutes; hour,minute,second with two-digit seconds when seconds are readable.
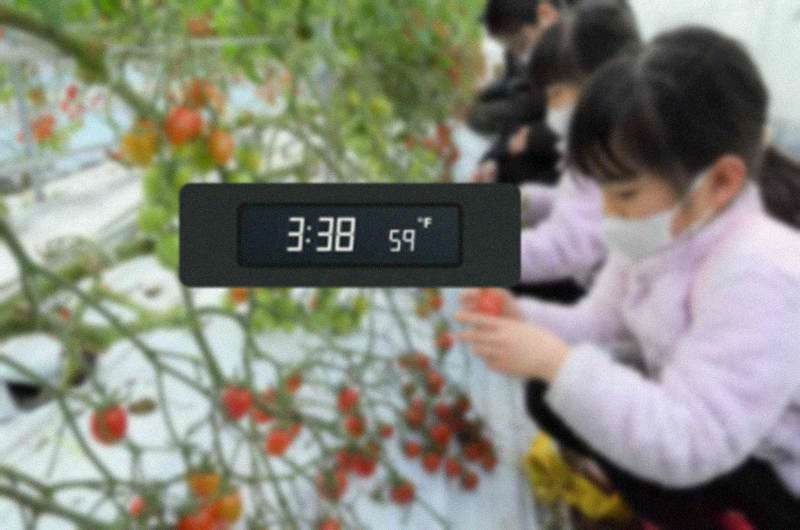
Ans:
3,38
